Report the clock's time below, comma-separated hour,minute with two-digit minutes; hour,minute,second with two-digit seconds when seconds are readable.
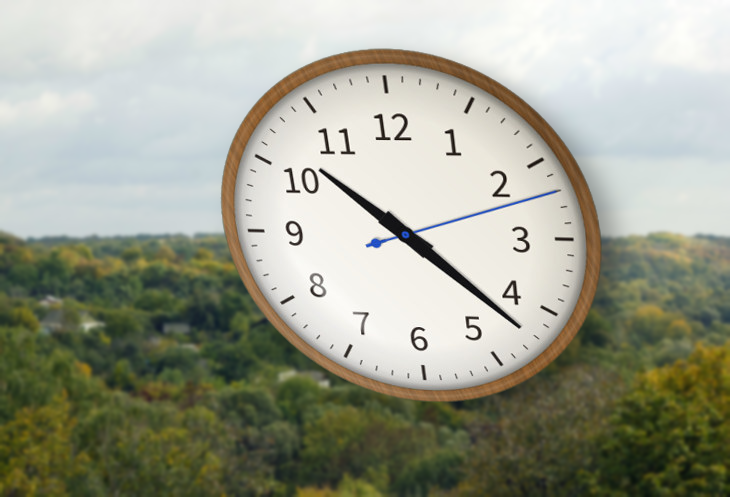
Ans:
10,22,12
